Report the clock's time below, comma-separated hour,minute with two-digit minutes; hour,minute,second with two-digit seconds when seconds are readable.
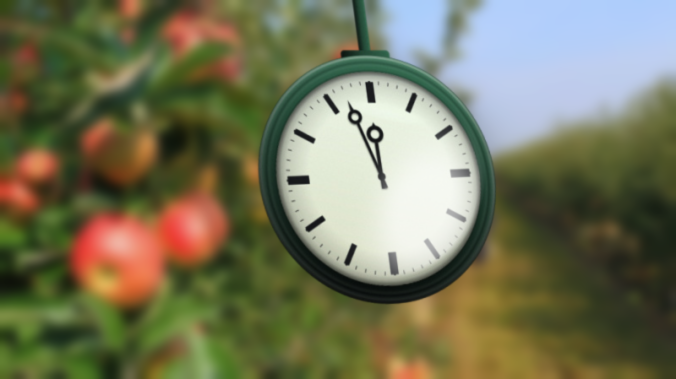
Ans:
11,57
